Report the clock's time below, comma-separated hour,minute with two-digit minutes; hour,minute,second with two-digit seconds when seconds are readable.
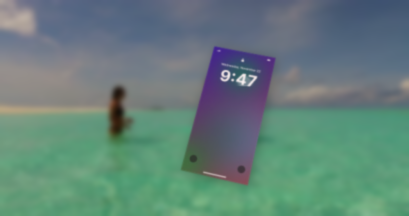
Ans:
9,47
